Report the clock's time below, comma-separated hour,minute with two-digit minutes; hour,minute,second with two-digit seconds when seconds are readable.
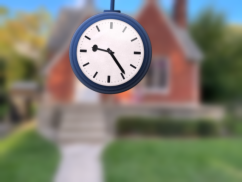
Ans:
9,24
